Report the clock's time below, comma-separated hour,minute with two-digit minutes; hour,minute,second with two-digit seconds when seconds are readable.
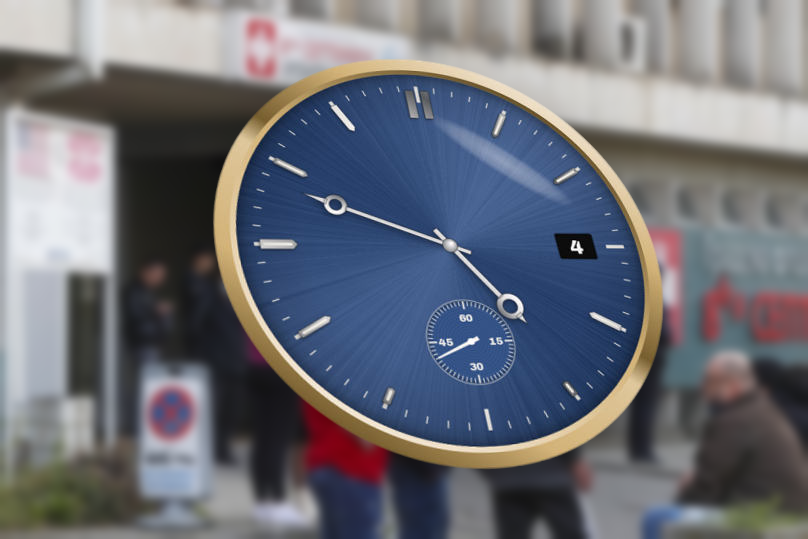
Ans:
4,48,41
